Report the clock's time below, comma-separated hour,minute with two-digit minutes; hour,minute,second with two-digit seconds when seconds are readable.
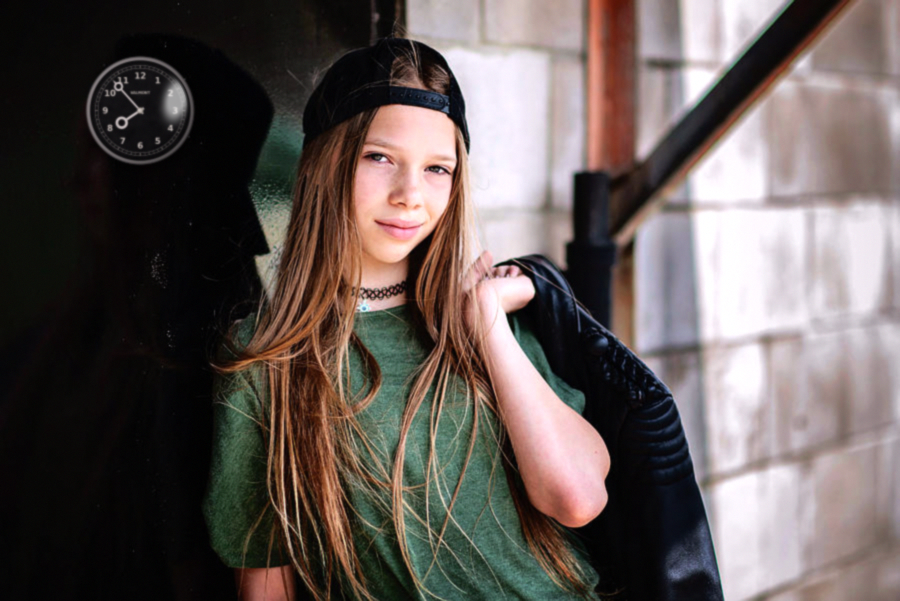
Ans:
7,53
